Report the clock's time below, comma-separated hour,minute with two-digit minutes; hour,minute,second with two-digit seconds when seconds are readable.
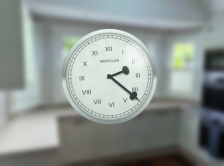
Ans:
2,22
